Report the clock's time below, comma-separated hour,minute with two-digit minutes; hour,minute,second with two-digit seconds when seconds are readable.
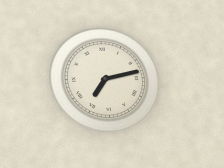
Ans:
7,13
